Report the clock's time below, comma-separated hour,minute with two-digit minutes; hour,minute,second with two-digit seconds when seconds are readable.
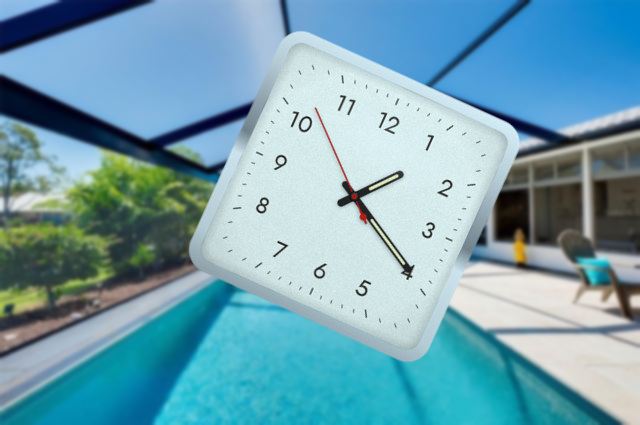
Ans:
1,19,52
